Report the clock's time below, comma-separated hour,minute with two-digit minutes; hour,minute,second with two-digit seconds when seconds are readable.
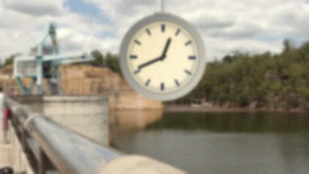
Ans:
12,41
